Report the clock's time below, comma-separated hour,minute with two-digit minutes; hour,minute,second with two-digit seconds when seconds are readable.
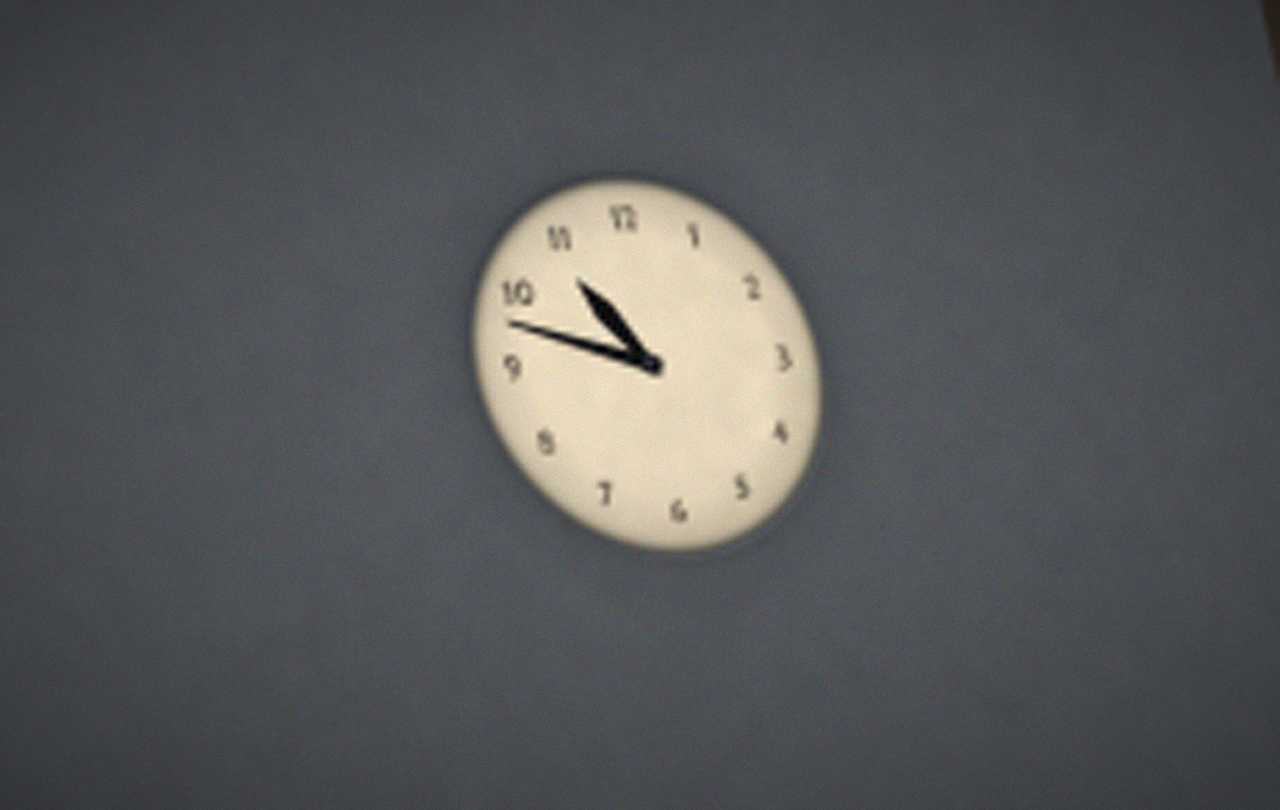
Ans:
10,48
